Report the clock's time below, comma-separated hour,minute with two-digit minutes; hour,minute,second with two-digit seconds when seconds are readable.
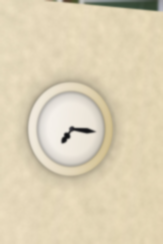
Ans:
7,16
